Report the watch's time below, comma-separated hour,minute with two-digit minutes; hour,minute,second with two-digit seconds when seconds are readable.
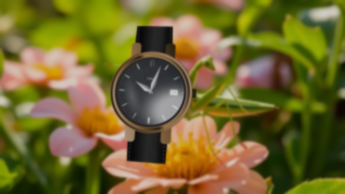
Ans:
10,03
